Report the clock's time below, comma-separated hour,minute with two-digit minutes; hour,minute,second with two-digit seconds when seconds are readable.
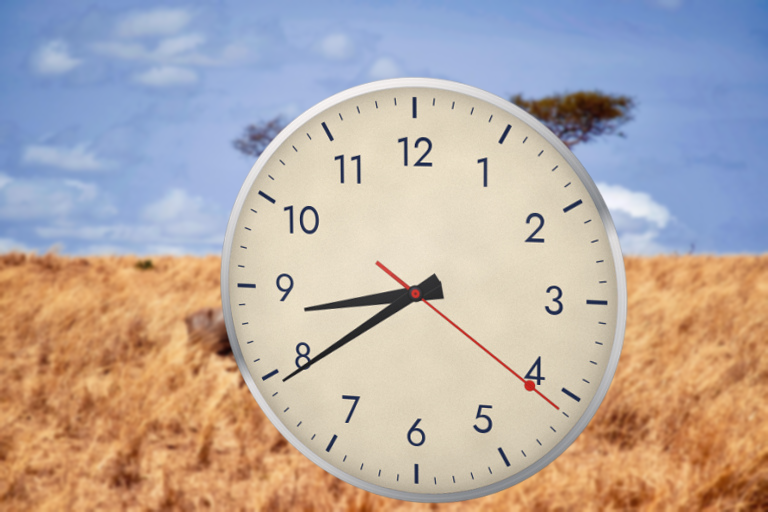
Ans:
8,39,21
